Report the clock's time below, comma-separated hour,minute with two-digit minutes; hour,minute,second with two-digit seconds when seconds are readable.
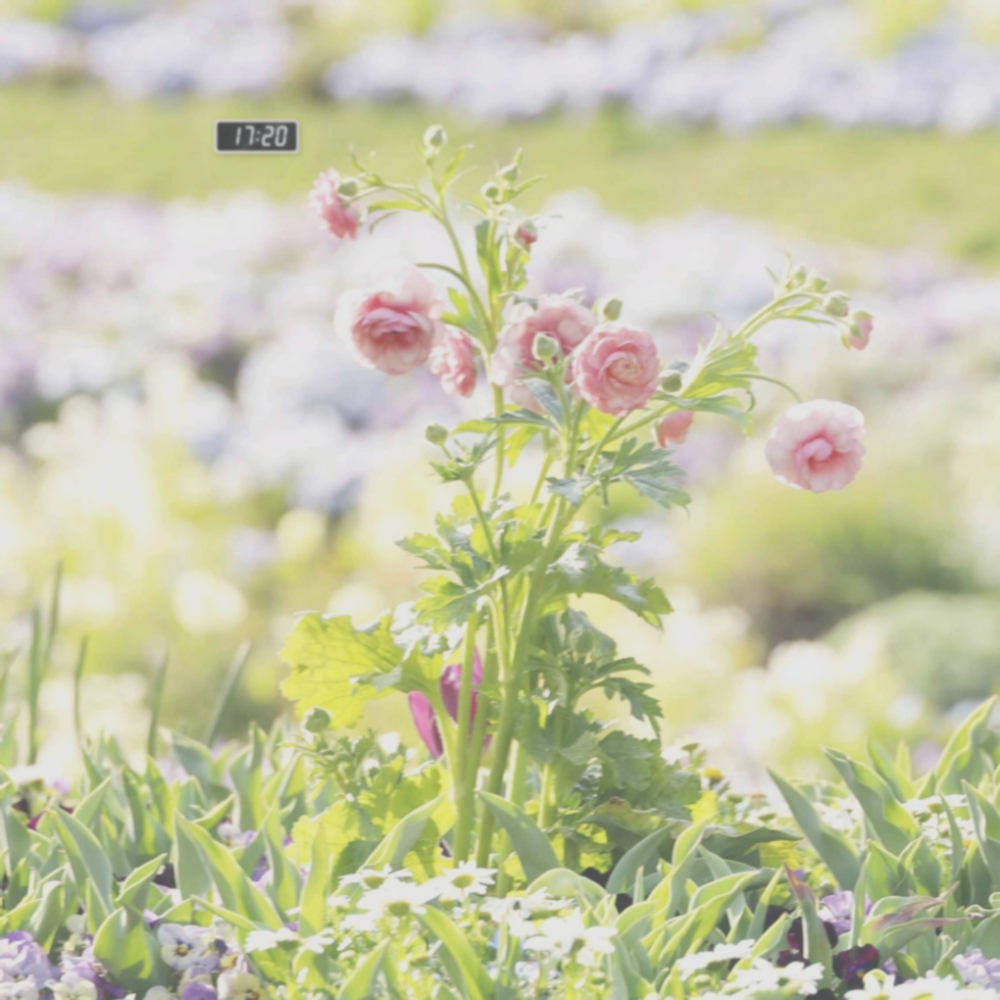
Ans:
17,20
